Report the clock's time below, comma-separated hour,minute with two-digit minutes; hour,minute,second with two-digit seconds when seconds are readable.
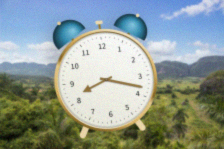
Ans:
8,18
